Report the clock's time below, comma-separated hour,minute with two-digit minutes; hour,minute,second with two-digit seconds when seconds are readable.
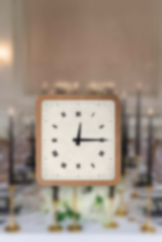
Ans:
12,15
